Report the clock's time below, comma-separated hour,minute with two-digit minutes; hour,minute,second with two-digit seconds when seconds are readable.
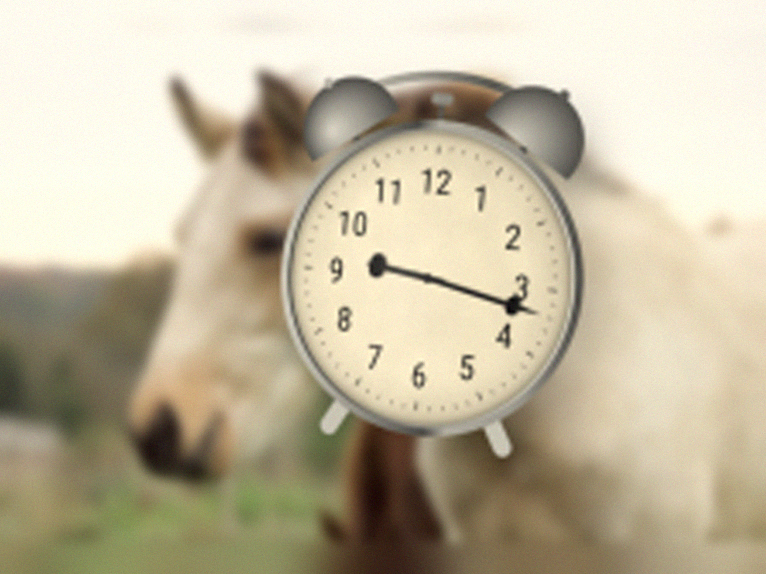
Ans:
9,17
